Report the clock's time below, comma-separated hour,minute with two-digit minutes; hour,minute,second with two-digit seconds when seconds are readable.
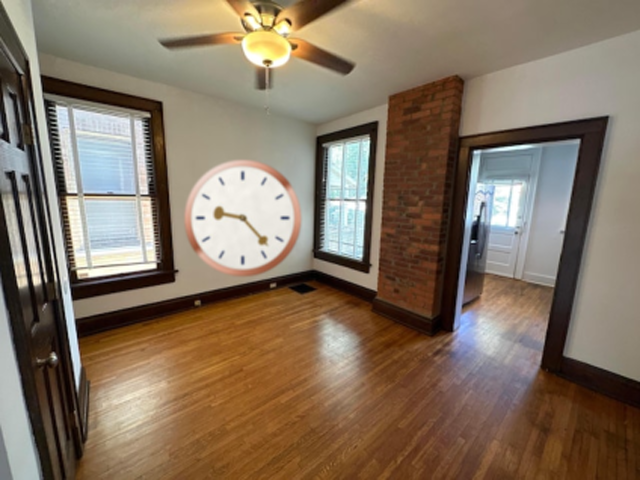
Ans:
9,23
